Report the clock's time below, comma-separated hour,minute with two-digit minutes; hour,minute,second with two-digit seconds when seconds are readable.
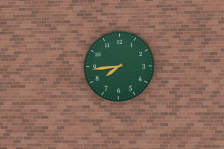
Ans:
7,44
